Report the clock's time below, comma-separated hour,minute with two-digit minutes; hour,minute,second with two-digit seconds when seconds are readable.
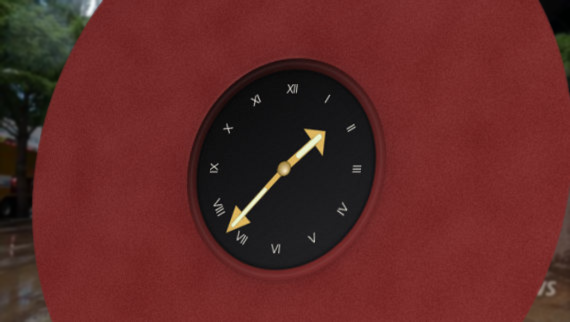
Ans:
1,37
